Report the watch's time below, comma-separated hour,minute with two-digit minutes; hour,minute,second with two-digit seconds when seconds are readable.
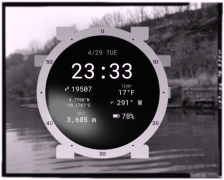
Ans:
23,33
